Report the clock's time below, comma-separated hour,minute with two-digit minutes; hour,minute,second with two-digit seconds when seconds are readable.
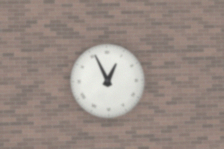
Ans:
12,56
